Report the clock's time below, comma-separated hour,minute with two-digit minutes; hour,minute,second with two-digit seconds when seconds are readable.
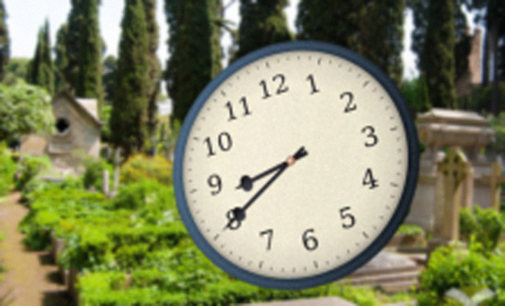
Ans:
8,40
